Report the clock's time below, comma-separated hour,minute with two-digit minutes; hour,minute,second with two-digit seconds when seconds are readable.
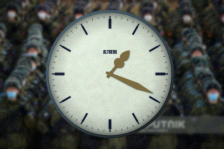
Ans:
1,19
